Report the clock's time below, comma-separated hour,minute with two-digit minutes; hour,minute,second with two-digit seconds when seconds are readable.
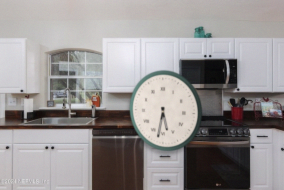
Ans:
5,32
